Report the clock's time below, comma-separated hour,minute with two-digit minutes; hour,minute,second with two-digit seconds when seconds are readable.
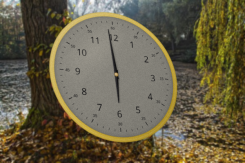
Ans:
5,59
